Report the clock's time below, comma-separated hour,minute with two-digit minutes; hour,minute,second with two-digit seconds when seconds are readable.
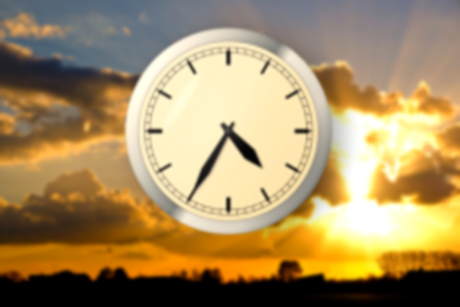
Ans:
4,35
